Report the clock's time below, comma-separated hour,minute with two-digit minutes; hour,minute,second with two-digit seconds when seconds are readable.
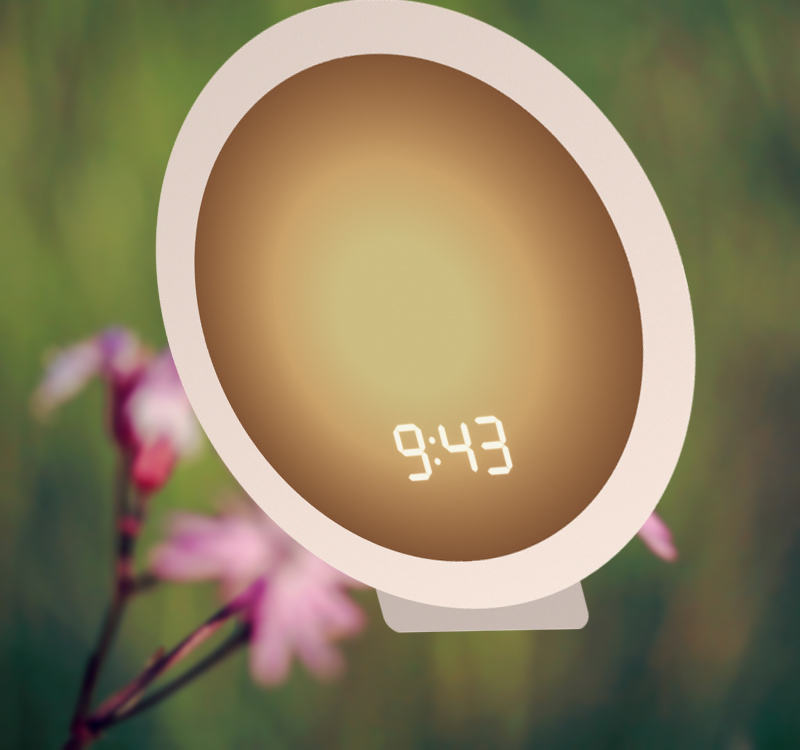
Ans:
9,43
